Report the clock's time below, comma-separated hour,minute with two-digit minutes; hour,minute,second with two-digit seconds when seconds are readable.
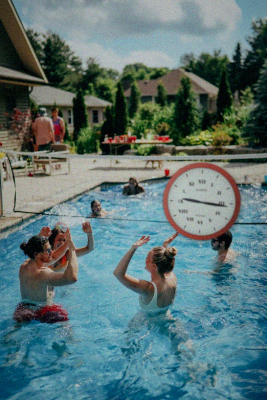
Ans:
9,16
